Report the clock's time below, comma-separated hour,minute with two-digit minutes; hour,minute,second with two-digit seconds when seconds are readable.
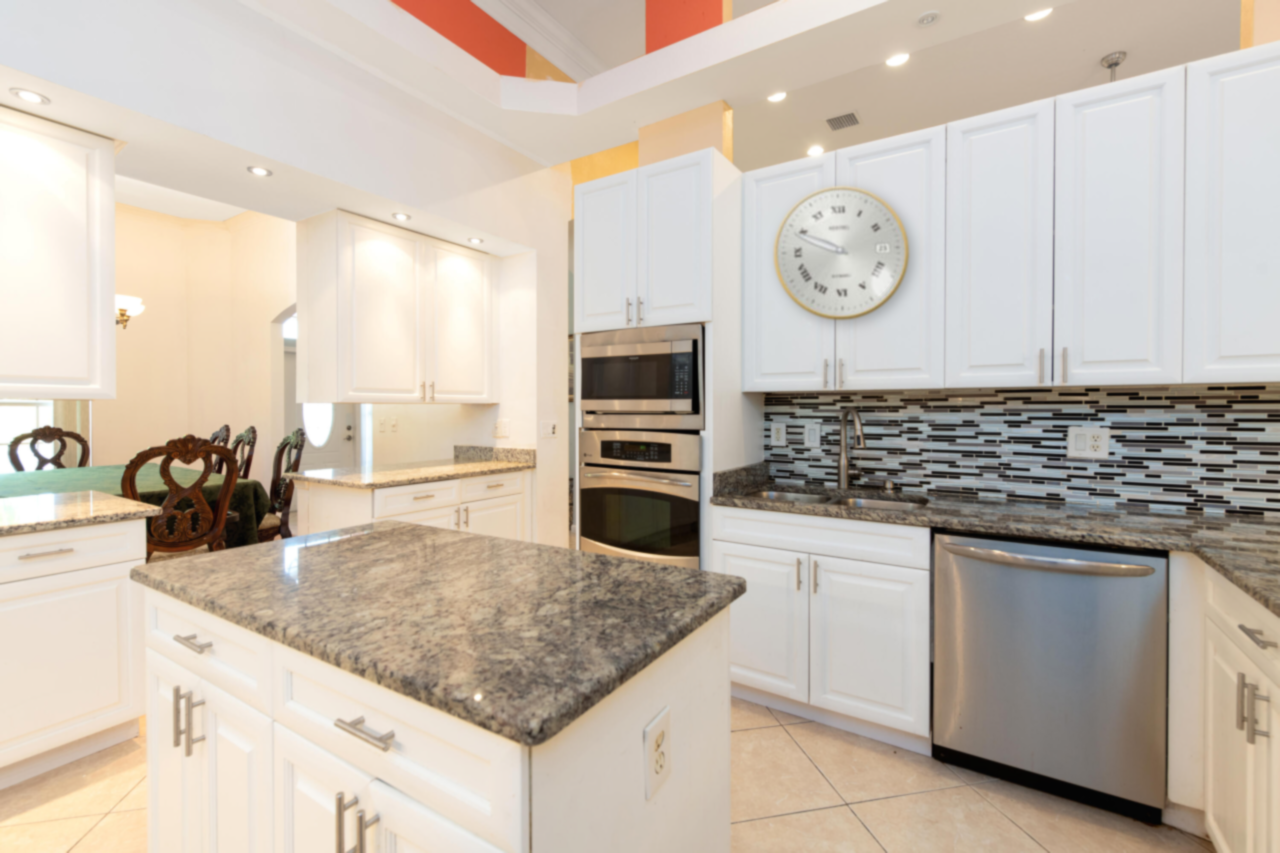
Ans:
9,49
